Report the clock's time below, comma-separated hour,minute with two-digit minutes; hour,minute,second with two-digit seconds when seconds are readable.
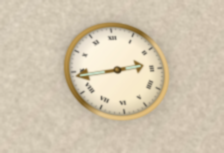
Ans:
2,44
